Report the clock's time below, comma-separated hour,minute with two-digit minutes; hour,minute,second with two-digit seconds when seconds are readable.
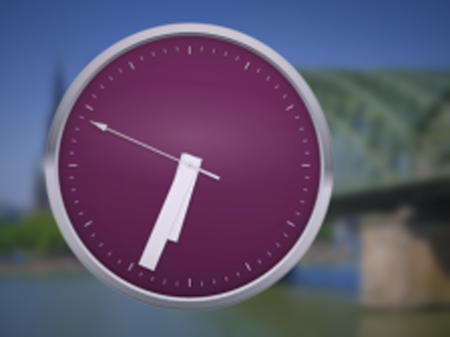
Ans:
6,33,49
